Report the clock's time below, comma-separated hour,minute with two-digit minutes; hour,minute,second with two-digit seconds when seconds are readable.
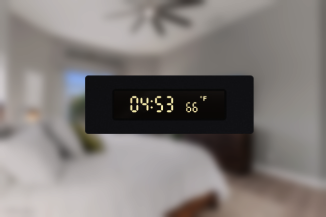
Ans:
4,53
